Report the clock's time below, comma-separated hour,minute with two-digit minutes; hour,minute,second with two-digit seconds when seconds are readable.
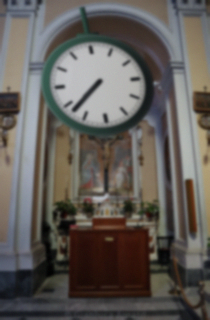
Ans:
7,38
